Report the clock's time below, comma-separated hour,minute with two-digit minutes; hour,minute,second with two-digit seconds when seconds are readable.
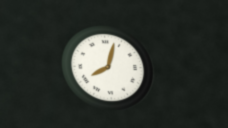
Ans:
8,03
